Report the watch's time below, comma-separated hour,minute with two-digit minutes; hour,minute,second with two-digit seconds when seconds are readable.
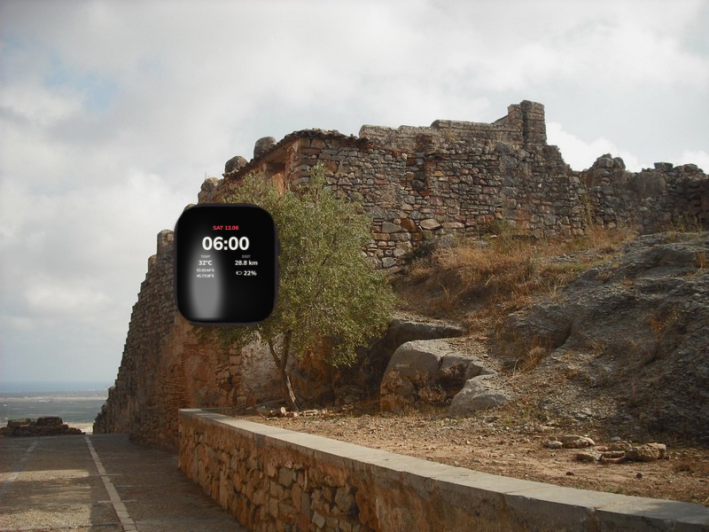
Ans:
6,00
